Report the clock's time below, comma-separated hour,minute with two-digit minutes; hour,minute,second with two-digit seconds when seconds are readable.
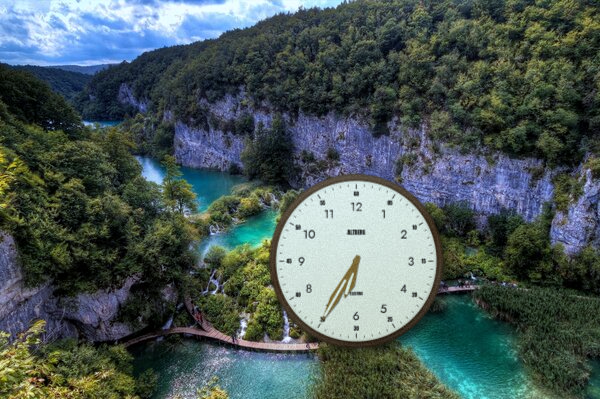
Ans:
6,35
